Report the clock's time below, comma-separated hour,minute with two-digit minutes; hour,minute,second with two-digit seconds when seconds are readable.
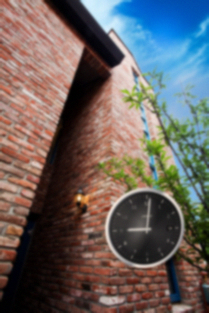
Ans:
9,01
